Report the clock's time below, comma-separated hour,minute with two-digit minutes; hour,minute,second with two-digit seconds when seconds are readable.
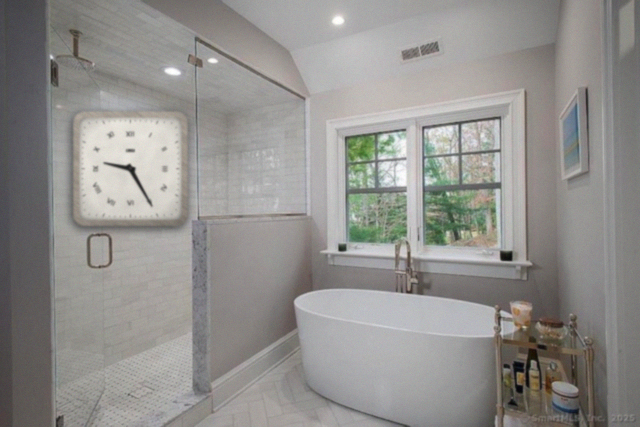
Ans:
9,25
